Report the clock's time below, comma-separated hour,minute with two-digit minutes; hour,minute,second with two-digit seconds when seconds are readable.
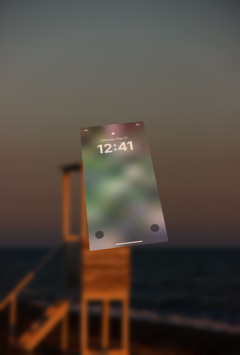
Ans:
12,41
